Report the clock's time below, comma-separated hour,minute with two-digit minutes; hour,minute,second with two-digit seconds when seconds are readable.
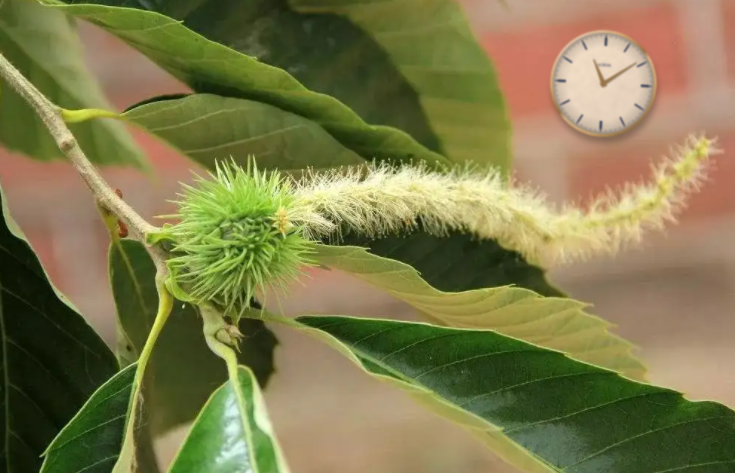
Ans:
11,09
